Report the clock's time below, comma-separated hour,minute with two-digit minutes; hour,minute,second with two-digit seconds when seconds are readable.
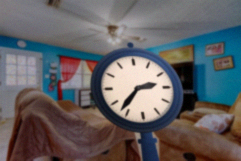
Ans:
2,37
